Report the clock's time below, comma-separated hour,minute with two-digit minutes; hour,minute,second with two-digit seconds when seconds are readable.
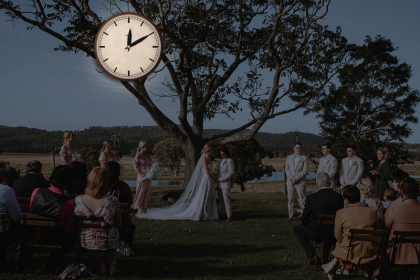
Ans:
12,10
